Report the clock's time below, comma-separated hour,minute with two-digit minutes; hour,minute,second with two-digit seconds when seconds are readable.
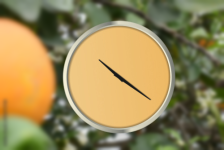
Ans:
10,21
